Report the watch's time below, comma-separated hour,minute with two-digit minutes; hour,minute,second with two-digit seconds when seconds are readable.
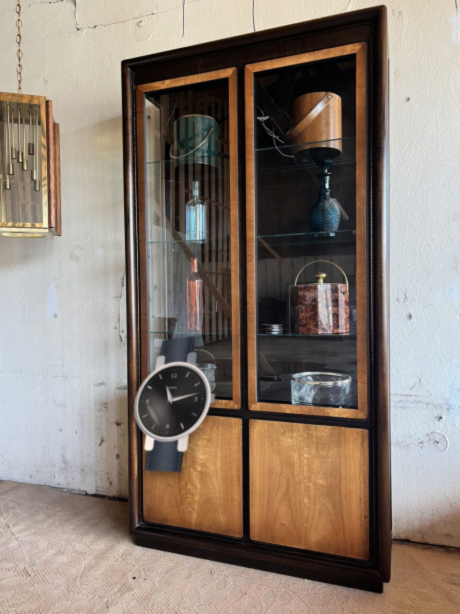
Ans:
11,13
